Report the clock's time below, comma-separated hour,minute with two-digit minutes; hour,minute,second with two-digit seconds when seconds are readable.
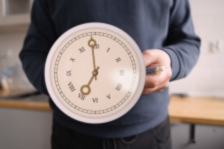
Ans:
6,59
